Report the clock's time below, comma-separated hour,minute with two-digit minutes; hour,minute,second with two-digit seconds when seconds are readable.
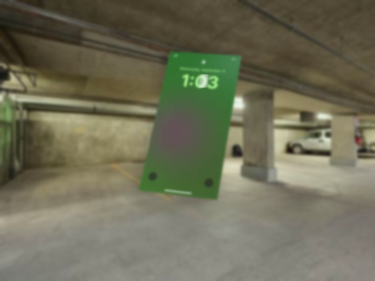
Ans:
1,03
